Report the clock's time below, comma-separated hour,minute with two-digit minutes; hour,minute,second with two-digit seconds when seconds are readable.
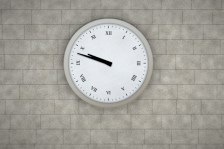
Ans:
9,48
